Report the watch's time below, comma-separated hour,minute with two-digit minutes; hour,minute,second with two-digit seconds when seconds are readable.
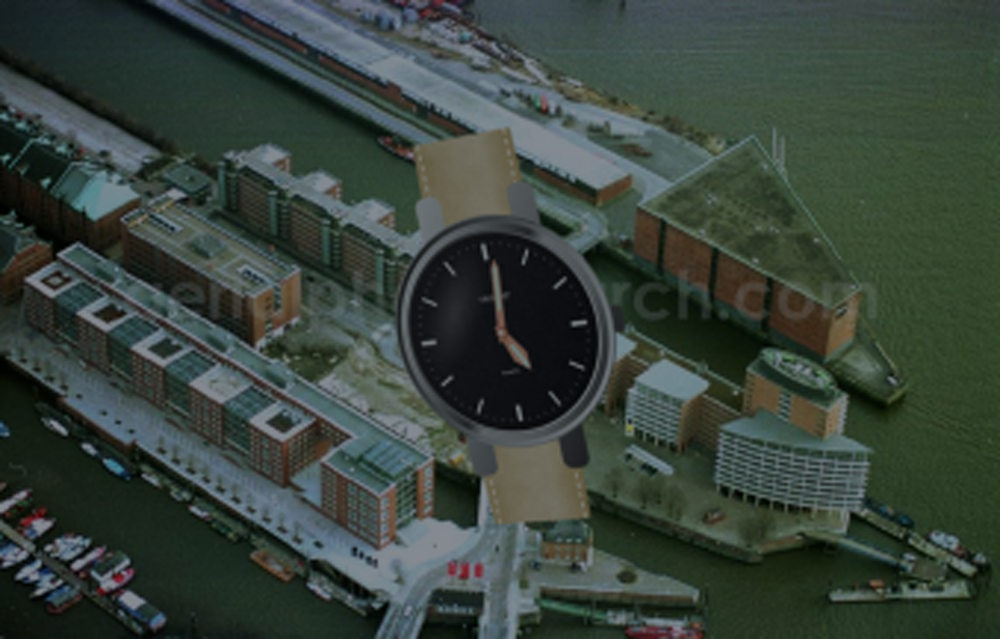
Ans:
5,01
